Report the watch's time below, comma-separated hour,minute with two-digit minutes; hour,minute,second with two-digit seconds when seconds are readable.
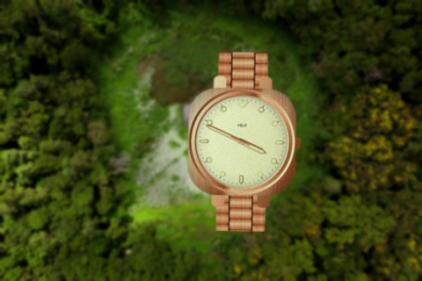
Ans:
3,49
